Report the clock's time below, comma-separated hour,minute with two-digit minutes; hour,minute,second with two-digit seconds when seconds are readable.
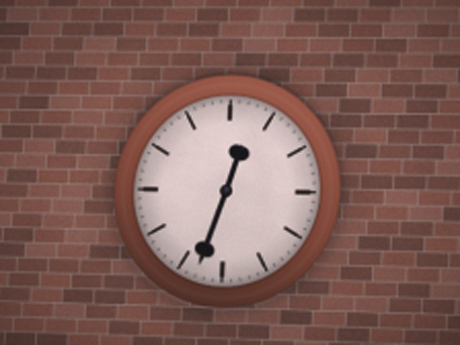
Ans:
12,33
